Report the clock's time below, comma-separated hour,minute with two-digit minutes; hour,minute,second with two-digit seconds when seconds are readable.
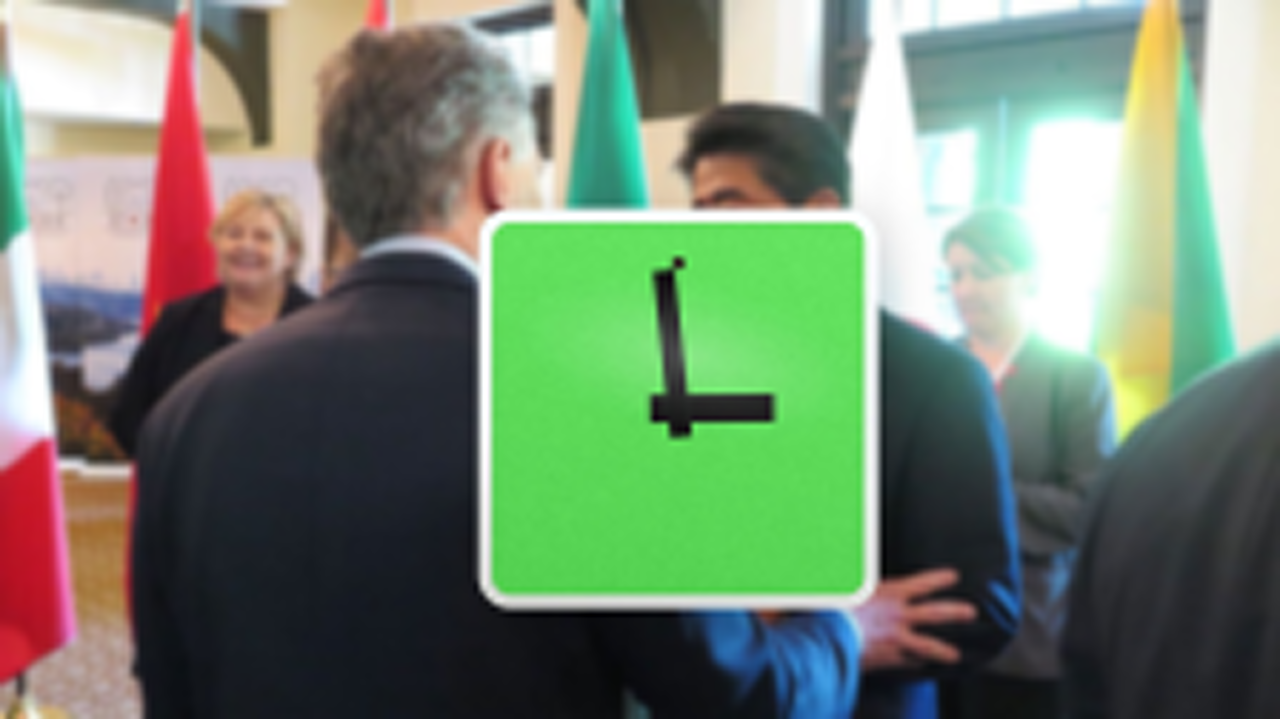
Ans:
2,59
